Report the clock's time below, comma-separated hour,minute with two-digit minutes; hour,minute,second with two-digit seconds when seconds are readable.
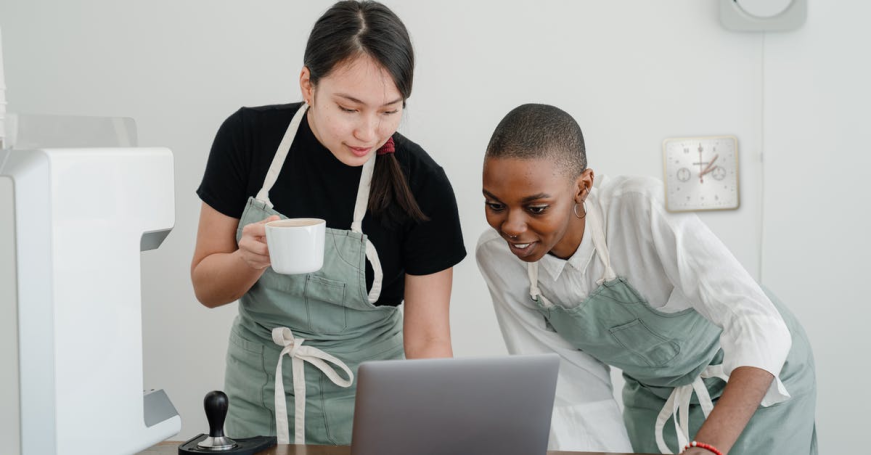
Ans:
2,07
